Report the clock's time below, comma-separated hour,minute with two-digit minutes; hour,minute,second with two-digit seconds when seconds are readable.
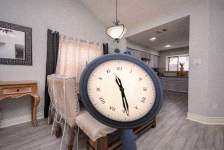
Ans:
11,29
